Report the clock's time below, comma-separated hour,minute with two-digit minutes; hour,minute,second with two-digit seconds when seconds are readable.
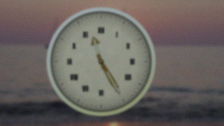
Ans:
11,25
